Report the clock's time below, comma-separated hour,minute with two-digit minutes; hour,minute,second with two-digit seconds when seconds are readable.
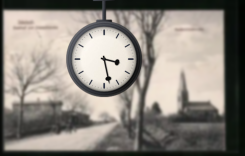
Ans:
3,28
